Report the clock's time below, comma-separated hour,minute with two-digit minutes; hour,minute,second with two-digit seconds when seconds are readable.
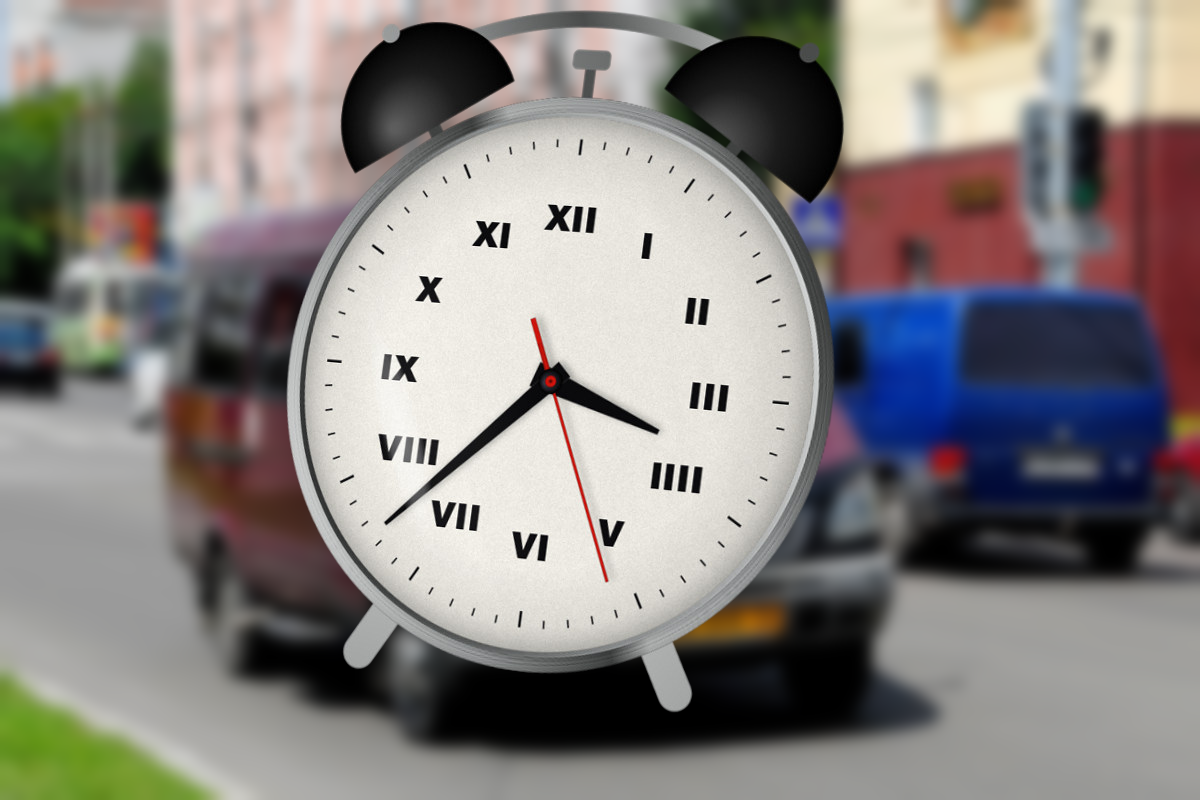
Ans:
3,37,26
